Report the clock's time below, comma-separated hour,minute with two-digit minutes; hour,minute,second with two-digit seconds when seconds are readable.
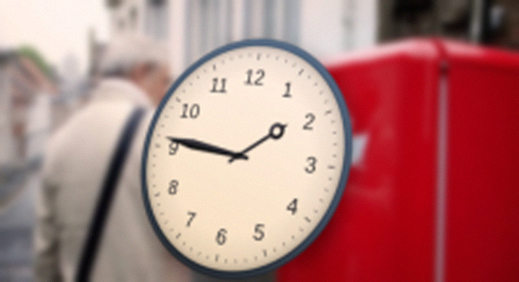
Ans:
1,46
